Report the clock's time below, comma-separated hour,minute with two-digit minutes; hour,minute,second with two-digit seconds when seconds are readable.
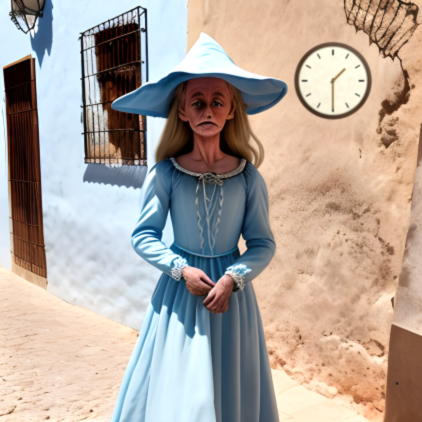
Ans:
1,30
